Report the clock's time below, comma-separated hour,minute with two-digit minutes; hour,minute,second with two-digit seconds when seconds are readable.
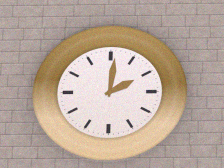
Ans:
2,01
